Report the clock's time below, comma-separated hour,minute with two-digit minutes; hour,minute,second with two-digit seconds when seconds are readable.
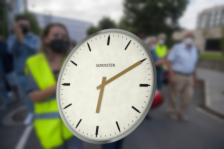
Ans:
6,10
